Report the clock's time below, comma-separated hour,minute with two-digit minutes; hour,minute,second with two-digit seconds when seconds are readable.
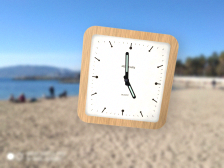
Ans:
4,59
